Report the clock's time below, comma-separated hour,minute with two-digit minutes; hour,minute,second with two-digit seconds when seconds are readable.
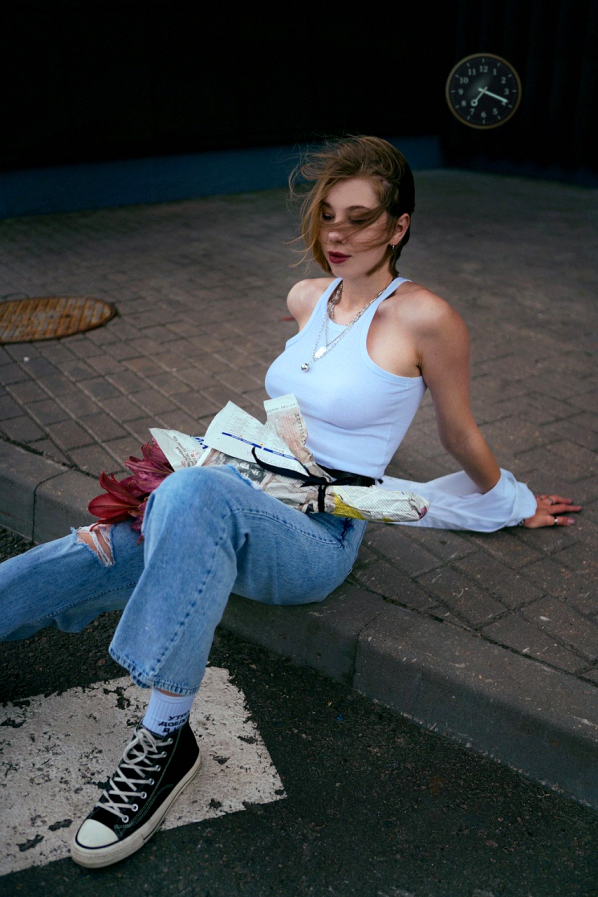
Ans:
7,19
